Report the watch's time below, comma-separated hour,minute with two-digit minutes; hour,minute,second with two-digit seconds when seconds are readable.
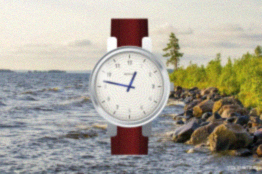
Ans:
12,47
